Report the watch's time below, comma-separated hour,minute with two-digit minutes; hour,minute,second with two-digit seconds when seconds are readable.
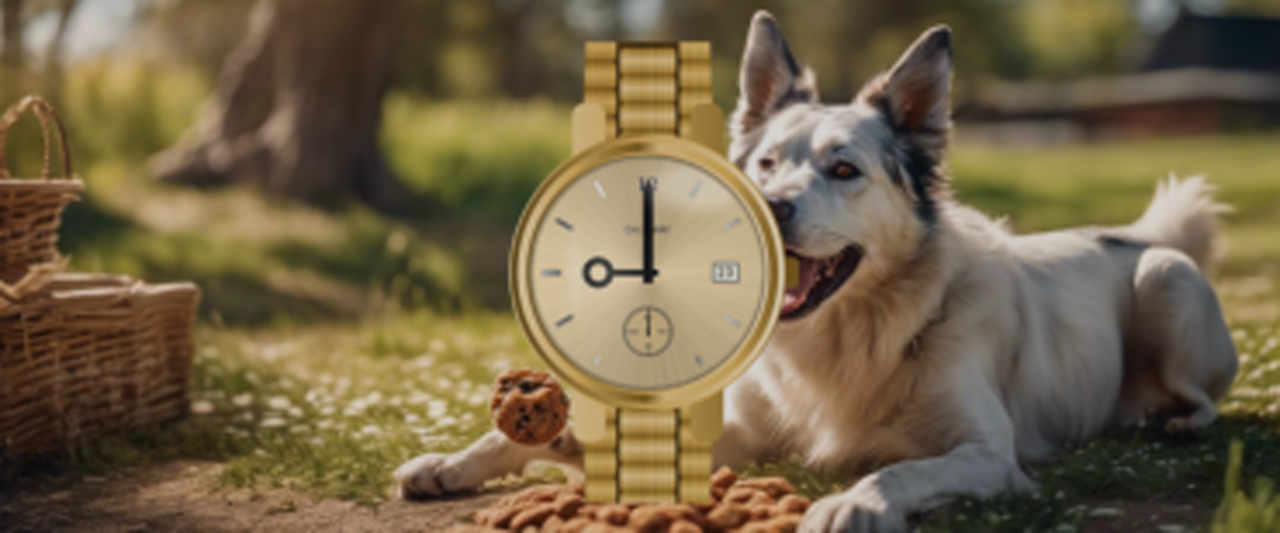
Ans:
9,00
